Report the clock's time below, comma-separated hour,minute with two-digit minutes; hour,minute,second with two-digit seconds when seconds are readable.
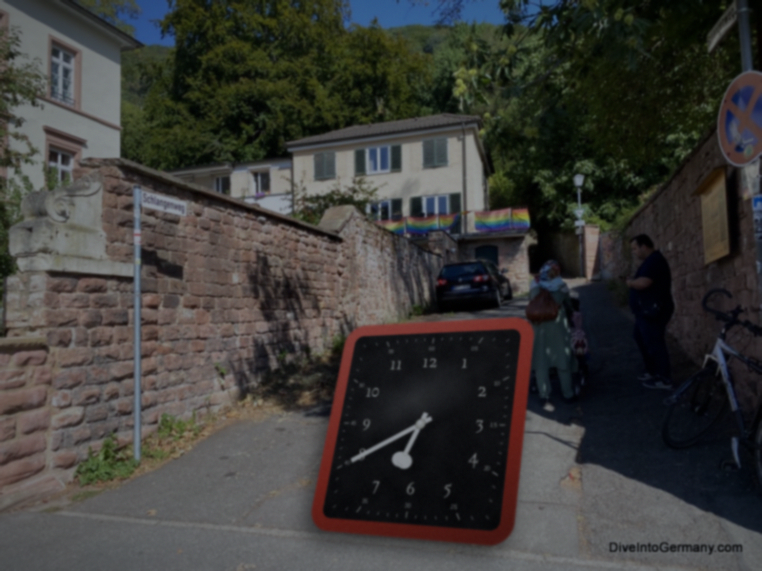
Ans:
6,40
